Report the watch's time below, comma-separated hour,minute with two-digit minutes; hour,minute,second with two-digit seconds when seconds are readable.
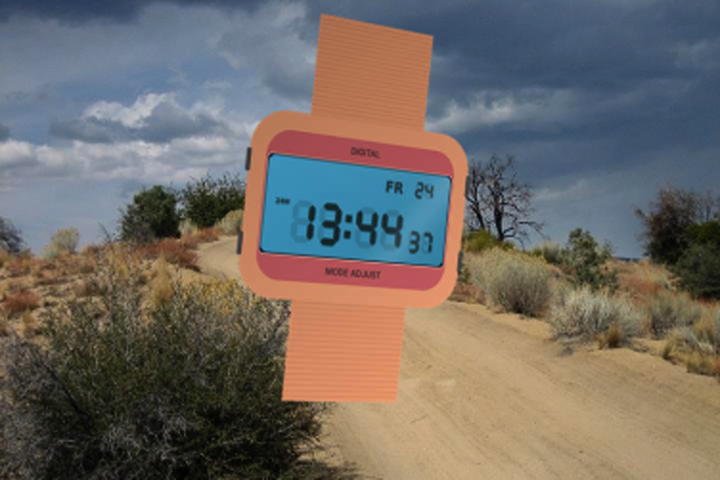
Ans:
13,44,37
